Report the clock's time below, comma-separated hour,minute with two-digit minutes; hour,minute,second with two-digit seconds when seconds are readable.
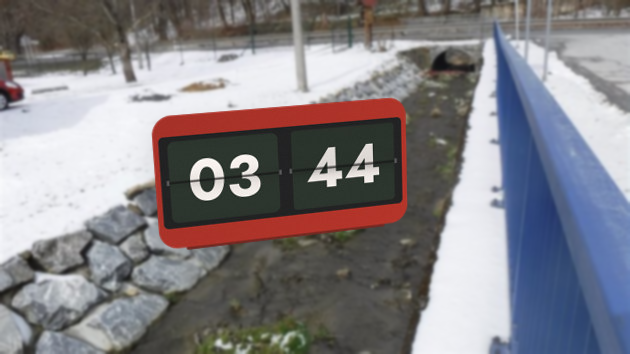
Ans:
3,44
